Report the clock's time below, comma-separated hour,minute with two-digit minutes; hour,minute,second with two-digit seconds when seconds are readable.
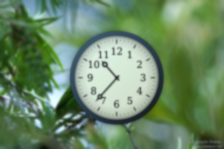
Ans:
10,37
